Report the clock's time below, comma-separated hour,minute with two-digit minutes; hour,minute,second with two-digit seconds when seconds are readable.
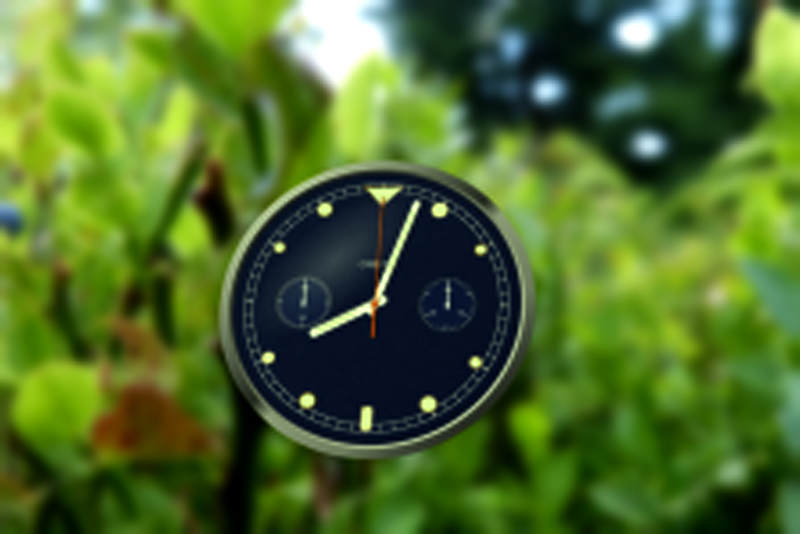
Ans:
8,03
